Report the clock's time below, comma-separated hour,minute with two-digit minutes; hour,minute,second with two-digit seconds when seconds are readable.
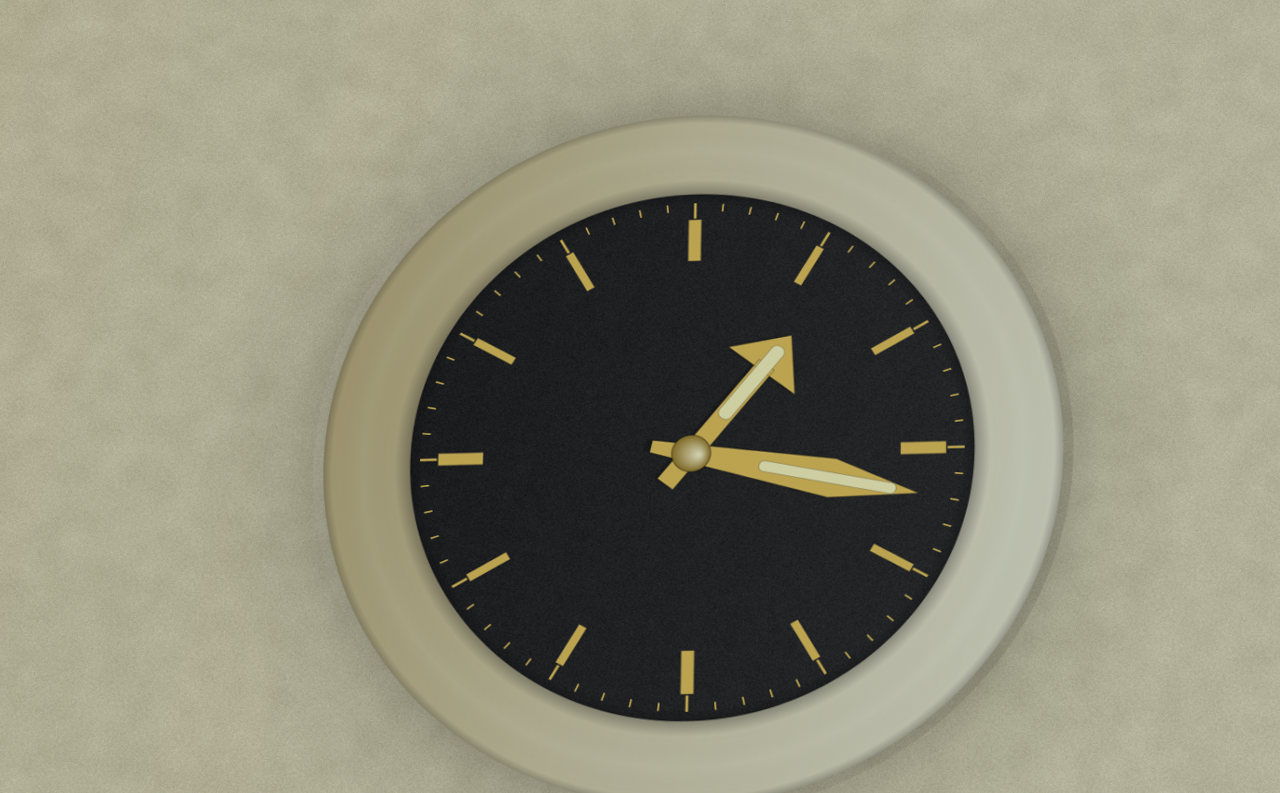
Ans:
1,17
